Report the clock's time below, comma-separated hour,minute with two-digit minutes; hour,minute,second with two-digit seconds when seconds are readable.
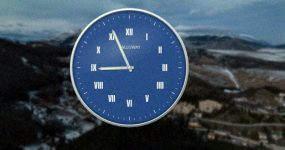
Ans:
8,56
